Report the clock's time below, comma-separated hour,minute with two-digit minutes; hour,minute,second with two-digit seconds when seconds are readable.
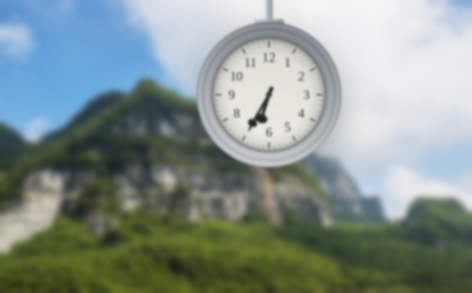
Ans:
6,35
